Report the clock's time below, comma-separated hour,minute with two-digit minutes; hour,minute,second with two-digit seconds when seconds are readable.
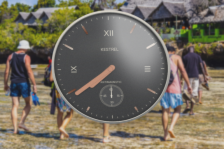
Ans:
7,39
